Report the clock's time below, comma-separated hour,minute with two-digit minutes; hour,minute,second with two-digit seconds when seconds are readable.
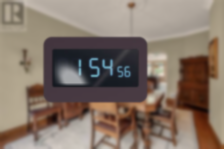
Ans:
1,54,56
